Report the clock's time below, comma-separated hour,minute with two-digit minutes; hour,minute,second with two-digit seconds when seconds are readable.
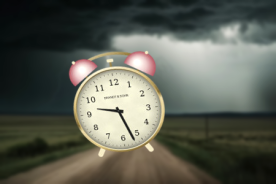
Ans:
9,27
